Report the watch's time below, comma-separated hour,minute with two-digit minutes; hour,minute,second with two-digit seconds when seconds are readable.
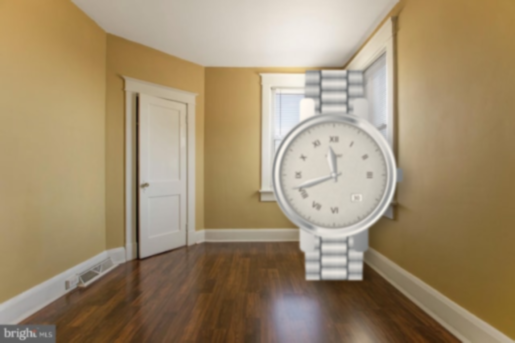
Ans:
11,42
